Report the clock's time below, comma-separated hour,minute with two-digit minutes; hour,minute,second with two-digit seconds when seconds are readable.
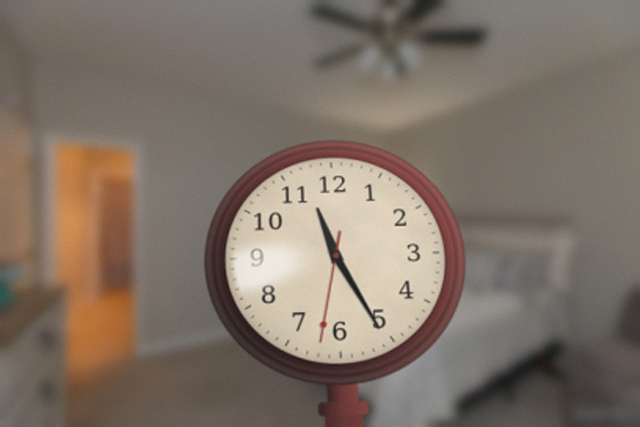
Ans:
11,25,32
